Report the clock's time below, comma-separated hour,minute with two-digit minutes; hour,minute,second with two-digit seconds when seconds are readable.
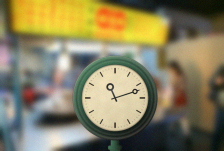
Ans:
11,12
